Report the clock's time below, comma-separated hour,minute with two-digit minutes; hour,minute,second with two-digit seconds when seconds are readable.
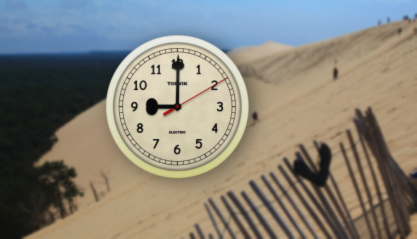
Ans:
9,00,10
